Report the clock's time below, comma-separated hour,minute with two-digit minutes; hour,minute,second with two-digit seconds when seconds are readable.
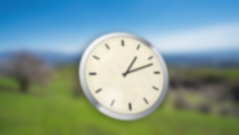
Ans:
1,12
